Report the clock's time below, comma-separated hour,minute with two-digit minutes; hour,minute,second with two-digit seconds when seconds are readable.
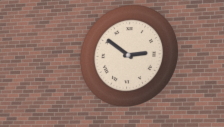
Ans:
2,51
